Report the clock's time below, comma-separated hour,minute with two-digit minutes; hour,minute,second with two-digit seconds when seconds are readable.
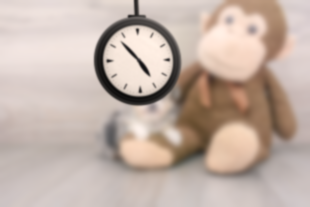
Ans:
4,53
